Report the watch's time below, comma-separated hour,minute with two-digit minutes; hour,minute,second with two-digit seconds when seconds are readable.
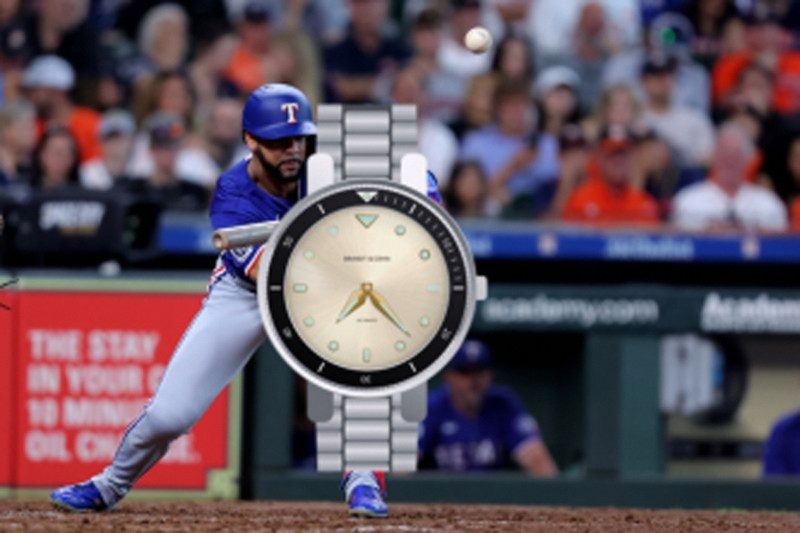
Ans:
7,23
